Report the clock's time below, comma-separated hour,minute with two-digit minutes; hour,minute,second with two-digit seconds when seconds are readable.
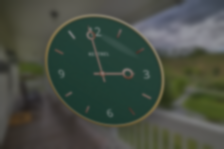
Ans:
2,59
